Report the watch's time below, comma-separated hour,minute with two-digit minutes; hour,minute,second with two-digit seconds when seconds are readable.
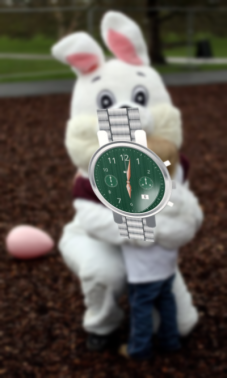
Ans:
6,02
